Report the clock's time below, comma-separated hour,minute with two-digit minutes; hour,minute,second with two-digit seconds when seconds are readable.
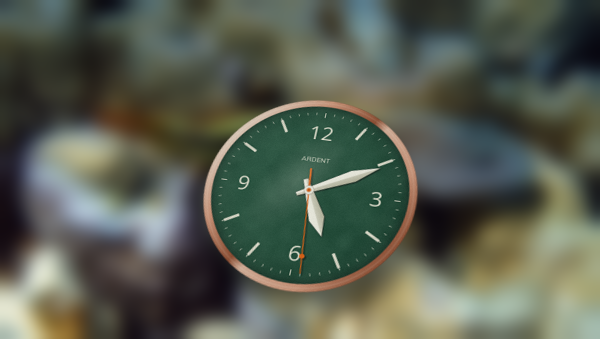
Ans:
5,10,29
